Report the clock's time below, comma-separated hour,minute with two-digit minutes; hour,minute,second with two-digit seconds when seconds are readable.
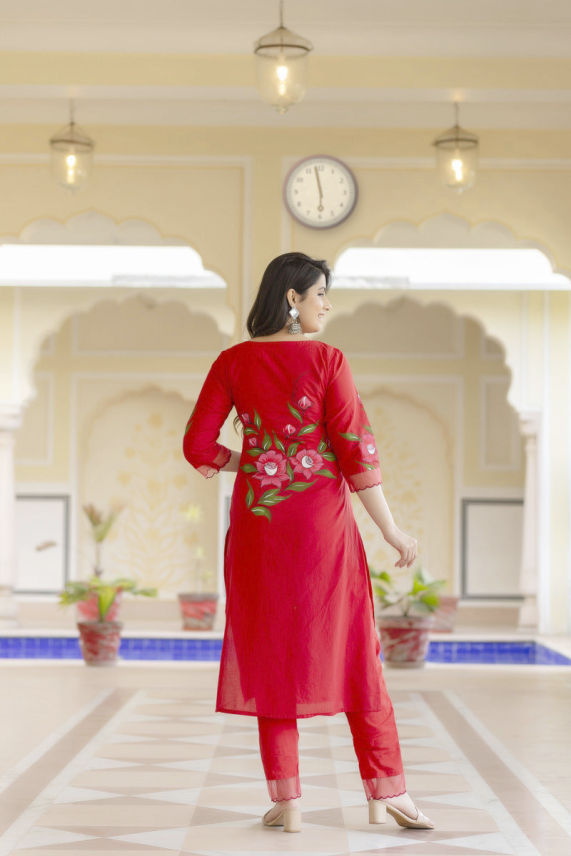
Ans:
5,58
